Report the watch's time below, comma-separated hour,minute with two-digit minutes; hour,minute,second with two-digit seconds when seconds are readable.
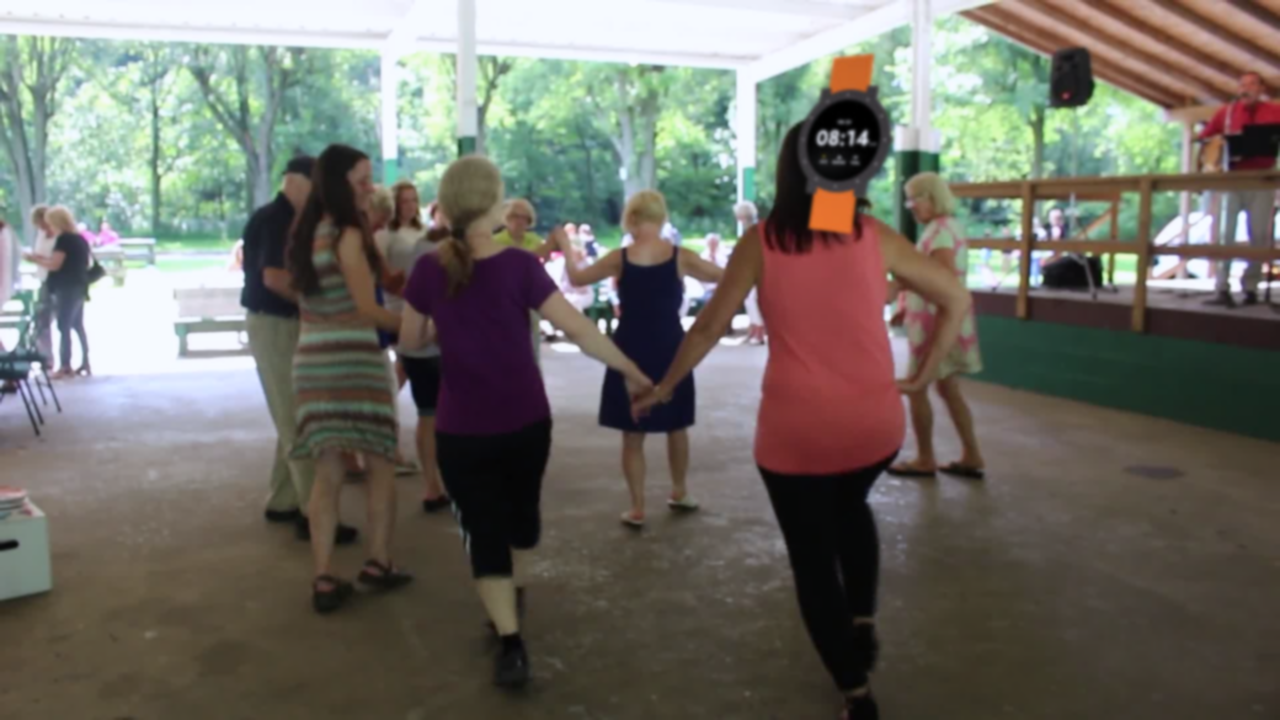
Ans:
8,14
